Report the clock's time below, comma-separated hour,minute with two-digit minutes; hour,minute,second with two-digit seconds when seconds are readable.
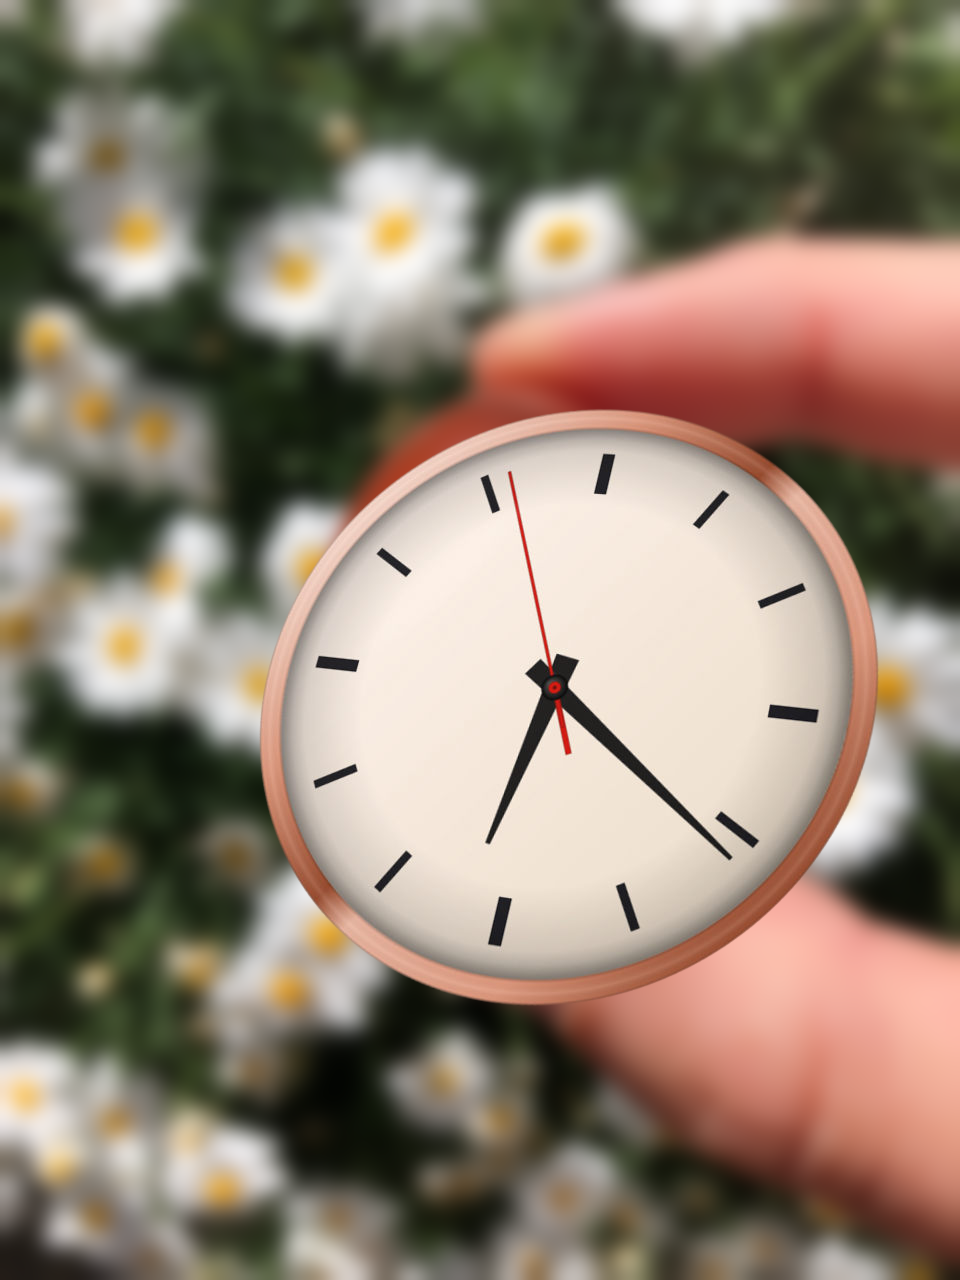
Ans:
6,20,56
